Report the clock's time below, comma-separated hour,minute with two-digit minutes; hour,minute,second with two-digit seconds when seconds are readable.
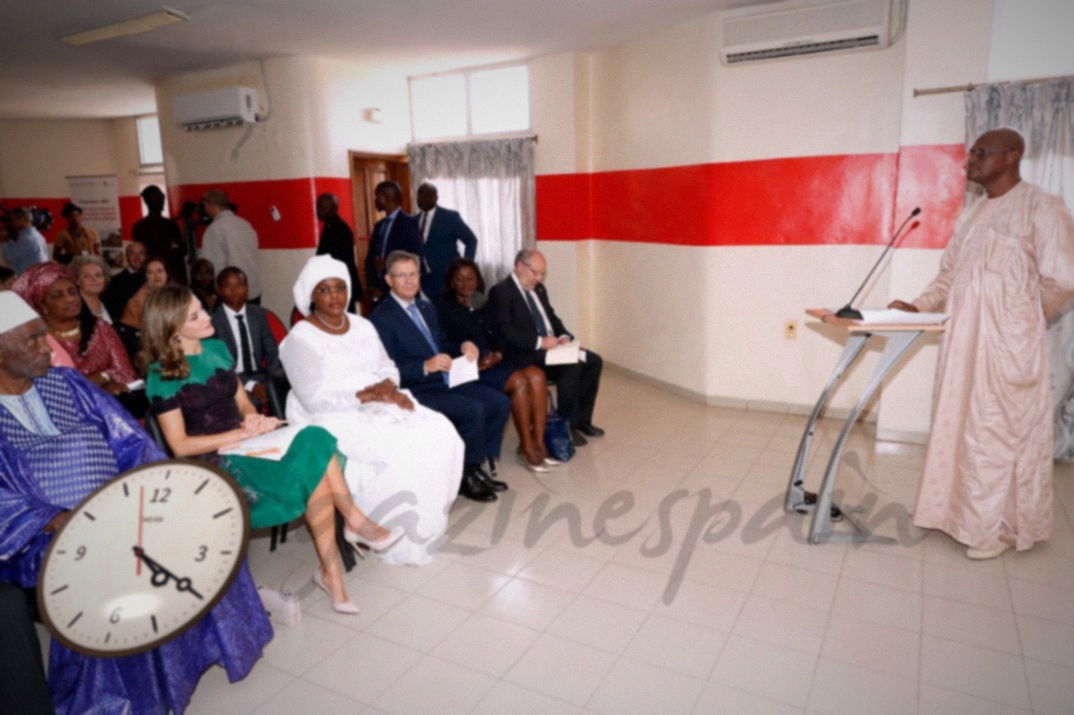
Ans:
4,19,57
